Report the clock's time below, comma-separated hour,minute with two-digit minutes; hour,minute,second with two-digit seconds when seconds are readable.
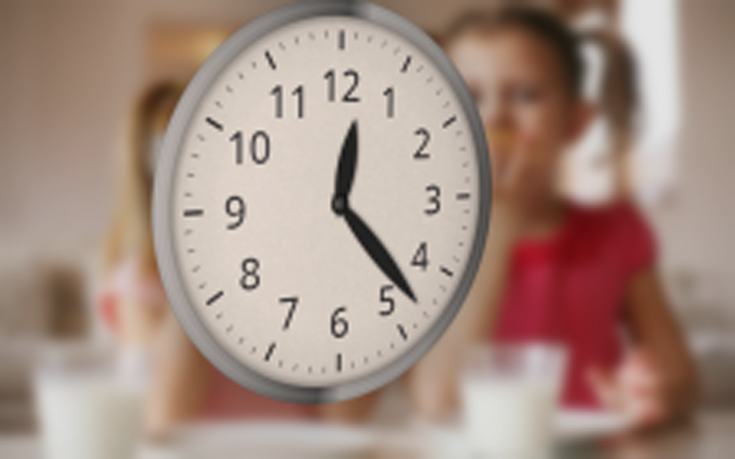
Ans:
12,23
